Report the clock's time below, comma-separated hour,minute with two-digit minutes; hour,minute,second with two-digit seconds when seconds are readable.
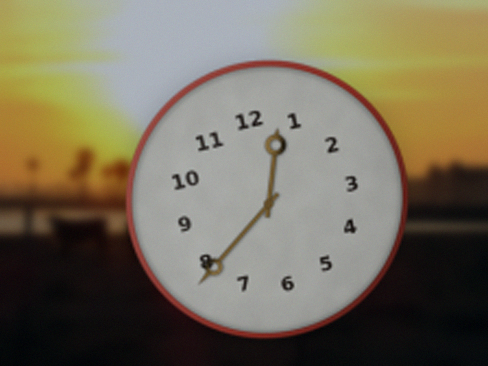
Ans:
12,39
